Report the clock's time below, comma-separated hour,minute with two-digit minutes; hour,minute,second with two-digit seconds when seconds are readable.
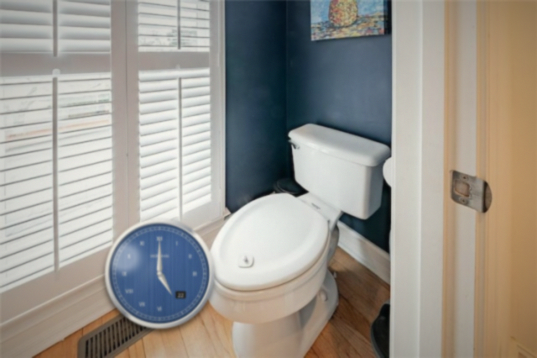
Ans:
5,00
